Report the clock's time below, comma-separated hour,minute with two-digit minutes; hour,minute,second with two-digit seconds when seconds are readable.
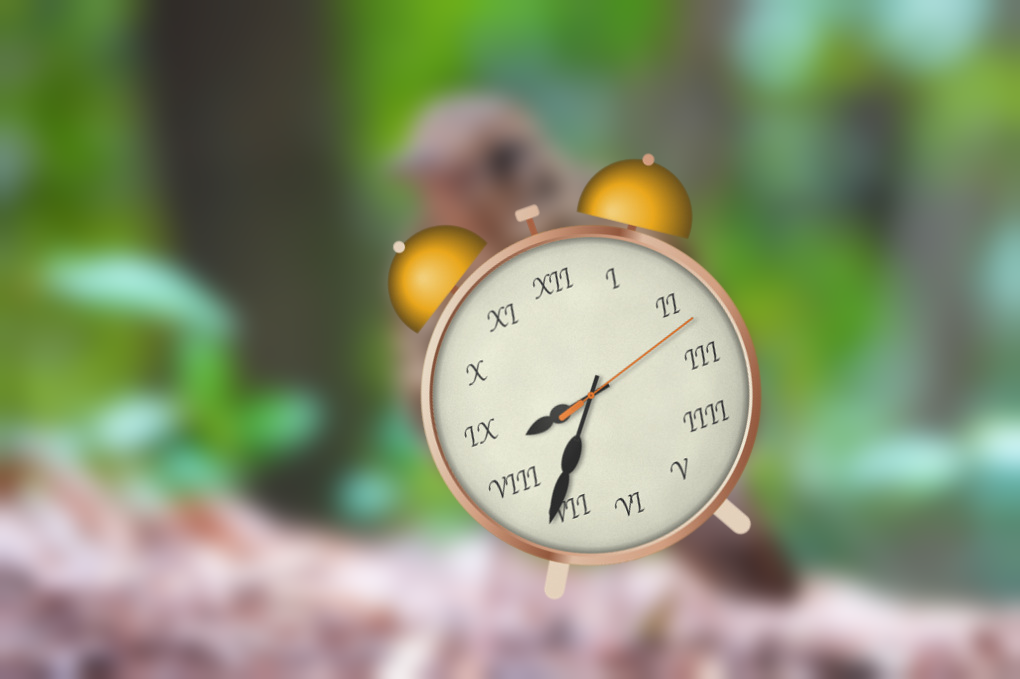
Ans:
8,36,12
